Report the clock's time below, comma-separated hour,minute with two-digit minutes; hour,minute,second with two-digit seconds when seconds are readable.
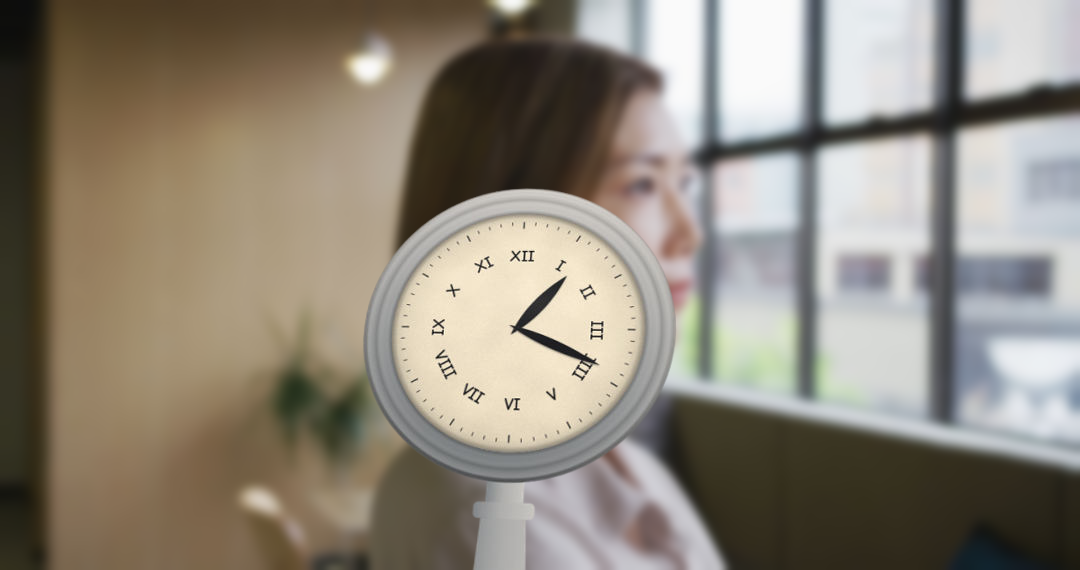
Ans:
1,19
